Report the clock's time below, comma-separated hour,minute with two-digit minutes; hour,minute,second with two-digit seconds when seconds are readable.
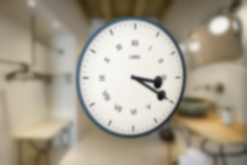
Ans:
3,20
